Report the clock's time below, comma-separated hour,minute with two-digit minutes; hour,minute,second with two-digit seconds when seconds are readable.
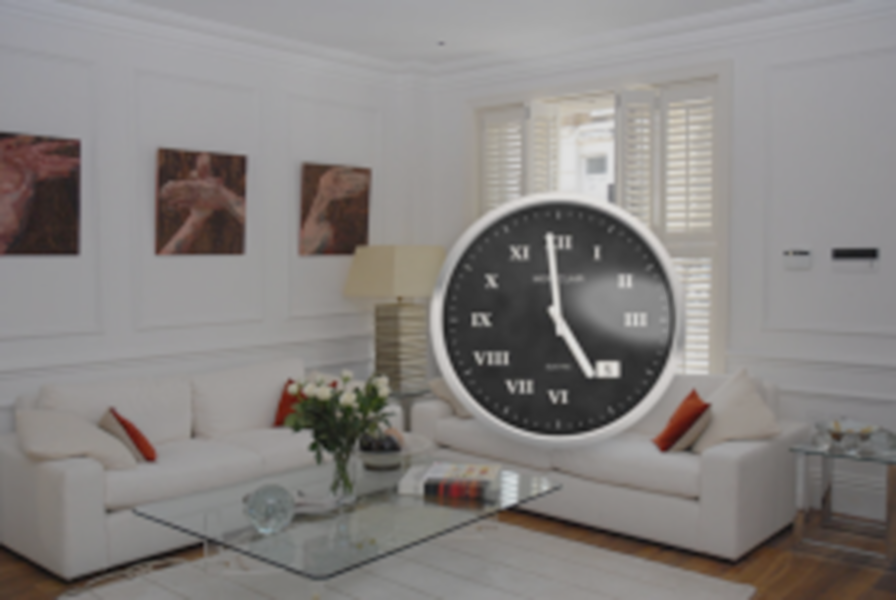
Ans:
4,59
